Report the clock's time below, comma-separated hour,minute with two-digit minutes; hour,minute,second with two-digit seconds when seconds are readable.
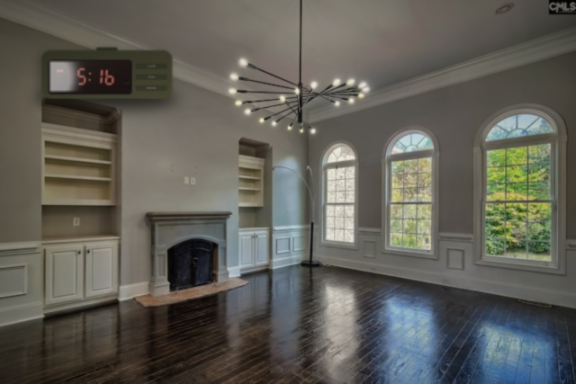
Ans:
5,16
